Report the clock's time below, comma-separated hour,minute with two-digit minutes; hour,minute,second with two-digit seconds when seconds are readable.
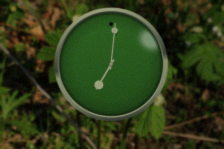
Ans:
7,01
